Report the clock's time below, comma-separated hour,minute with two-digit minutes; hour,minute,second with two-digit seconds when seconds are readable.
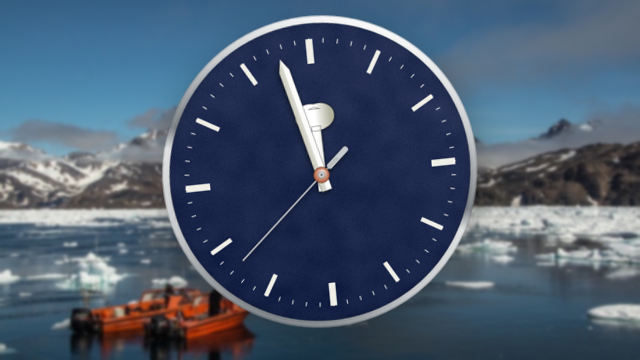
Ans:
11,57,38
